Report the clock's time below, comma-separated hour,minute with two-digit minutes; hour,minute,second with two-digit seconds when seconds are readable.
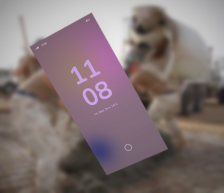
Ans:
11,08
